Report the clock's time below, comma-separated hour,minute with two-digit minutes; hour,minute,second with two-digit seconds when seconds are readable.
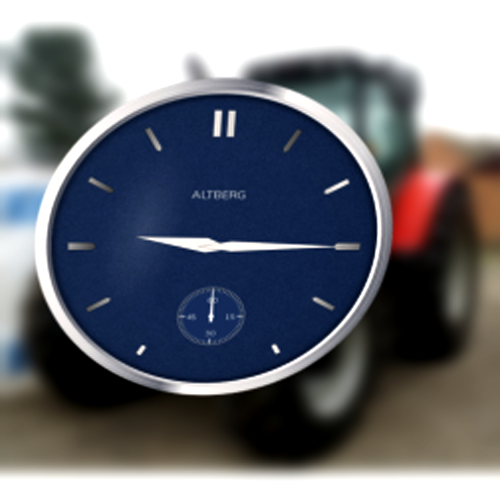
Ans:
9,15
